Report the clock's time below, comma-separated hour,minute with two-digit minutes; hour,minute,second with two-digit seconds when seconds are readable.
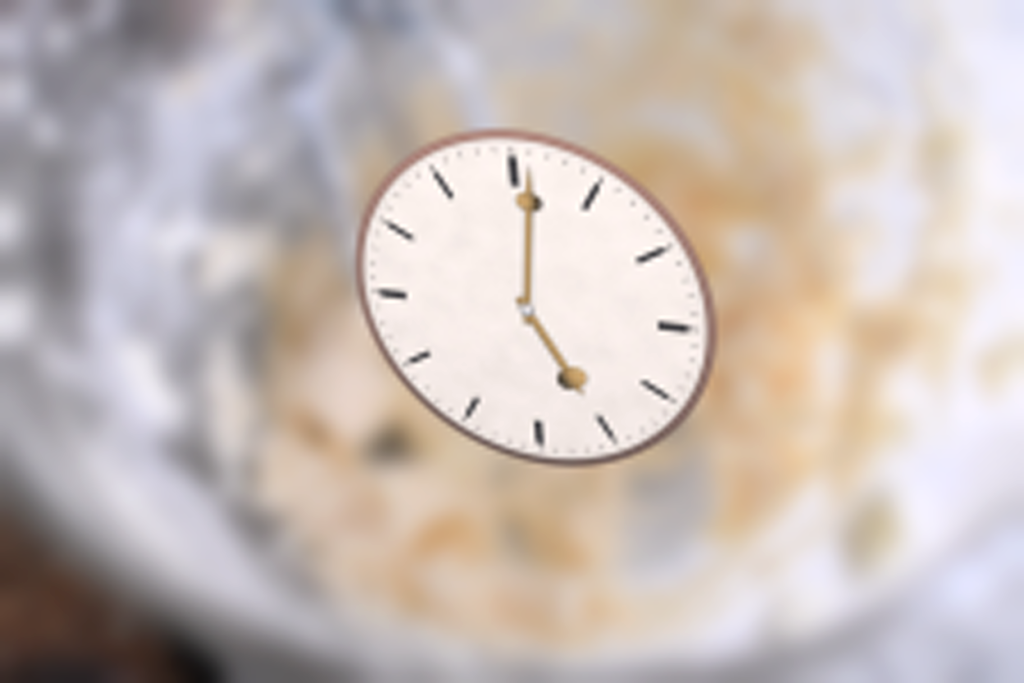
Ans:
5,01
